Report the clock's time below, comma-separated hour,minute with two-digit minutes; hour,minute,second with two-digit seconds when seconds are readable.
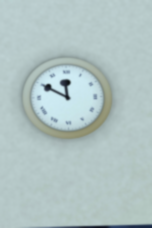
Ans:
11,50
